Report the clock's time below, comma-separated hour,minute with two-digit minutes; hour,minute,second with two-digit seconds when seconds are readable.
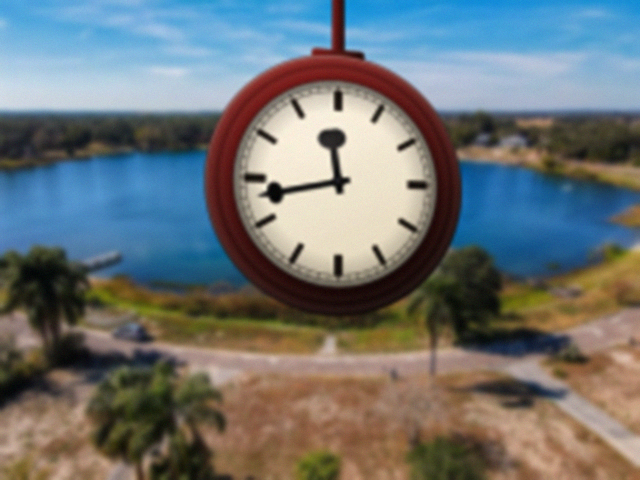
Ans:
11,43
